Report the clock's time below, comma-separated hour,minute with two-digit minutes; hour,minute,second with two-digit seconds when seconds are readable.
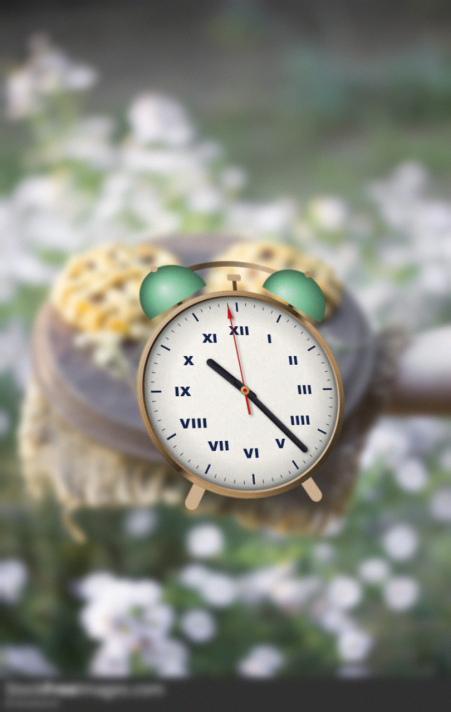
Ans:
10,22,59
